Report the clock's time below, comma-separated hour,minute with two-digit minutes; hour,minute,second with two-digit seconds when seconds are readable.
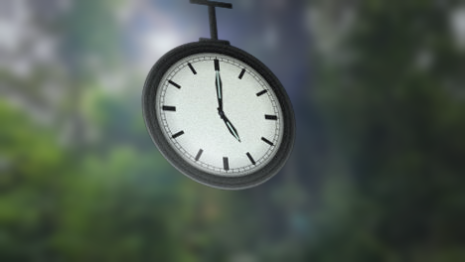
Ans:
5,00
